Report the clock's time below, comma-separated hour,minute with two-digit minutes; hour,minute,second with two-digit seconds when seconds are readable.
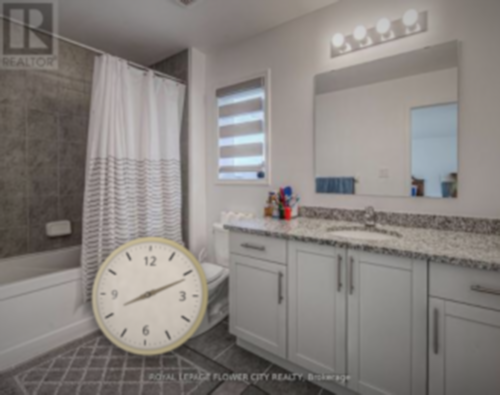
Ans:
8,11
